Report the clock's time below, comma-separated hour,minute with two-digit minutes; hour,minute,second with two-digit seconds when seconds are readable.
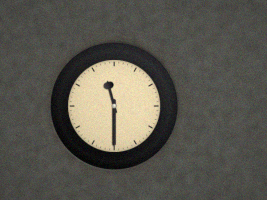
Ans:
11,30
